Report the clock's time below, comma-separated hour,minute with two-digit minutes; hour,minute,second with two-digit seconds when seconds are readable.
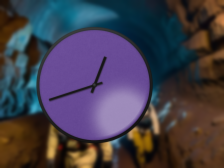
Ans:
12,42
